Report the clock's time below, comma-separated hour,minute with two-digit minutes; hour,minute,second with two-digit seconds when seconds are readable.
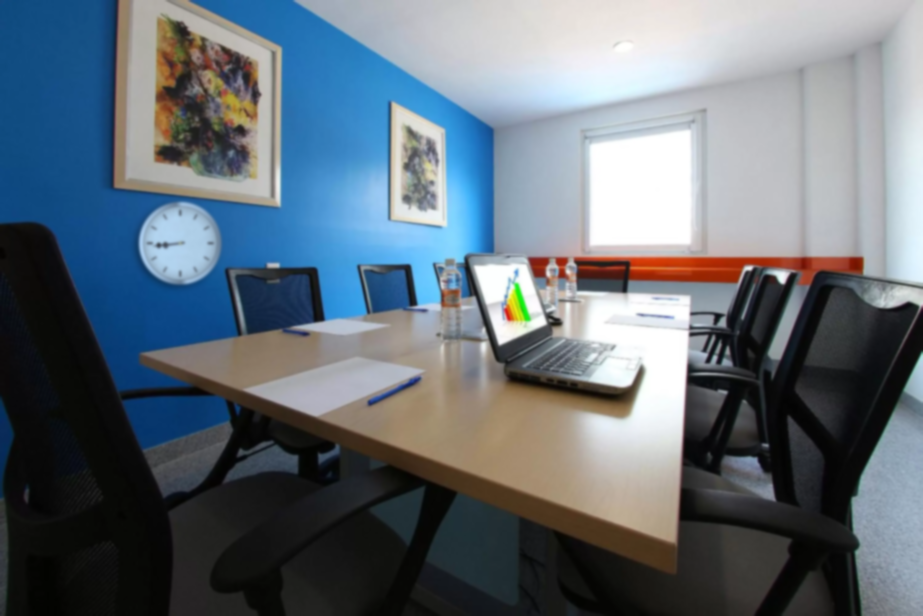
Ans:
8,44
